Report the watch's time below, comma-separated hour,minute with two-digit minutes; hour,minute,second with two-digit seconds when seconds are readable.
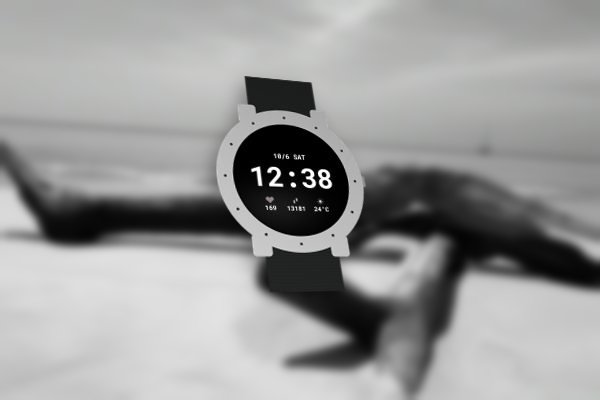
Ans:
12,38
